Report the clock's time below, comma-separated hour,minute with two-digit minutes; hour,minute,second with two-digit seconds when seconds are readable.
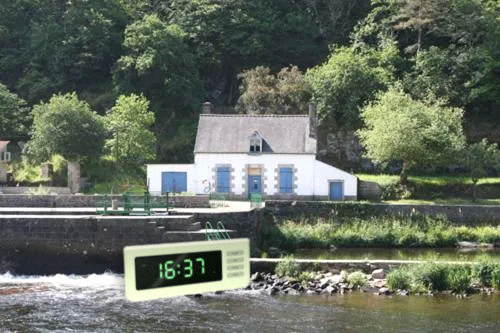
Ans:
16,37
